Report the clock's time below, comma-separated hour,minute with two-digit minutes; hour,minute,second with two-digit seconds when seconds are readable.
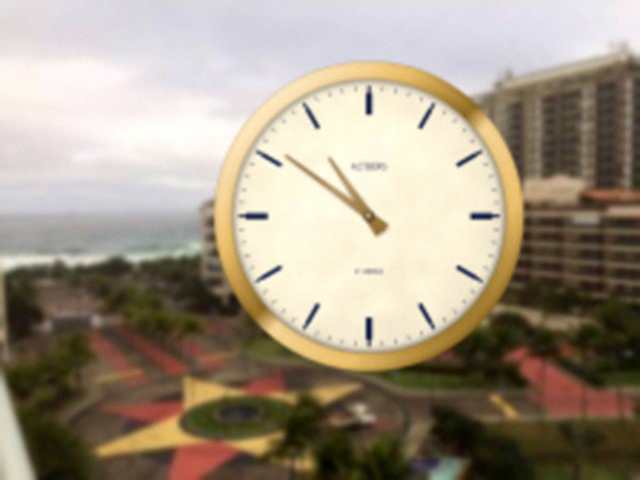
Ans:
10,51
